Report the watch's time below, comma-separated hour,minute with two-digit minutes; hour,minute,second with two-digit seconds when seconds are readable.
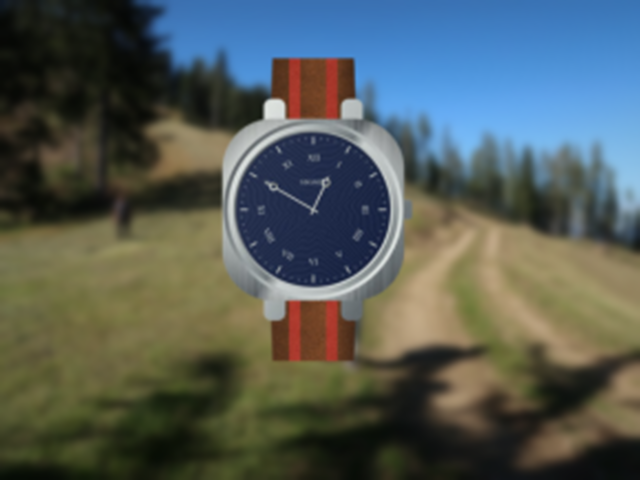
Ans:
12,50
